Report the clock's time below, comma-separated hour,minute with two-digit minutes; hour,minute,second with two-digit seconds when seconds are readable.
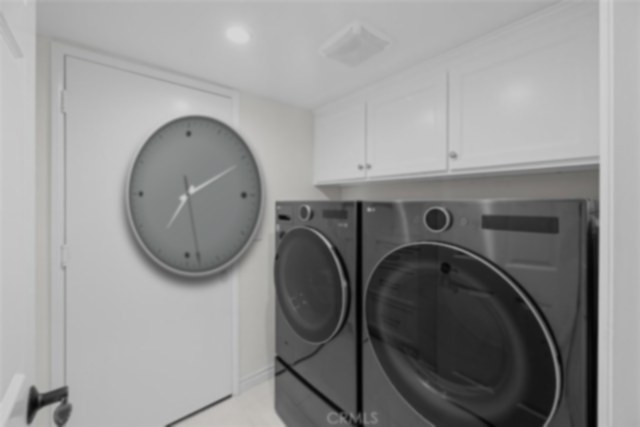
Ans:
7,10,28
